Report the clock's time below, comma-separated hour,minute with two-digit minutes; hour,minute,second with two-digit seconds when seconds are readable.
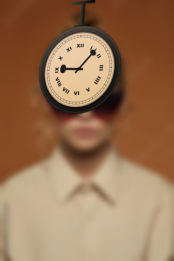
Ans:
9,07
